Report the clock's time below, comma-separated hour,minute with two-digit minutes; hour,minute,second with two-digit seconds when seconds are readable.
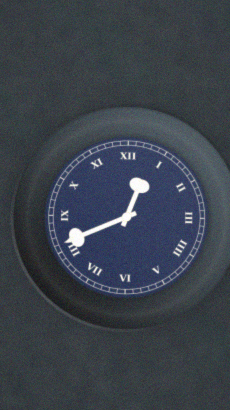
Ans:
12,41
